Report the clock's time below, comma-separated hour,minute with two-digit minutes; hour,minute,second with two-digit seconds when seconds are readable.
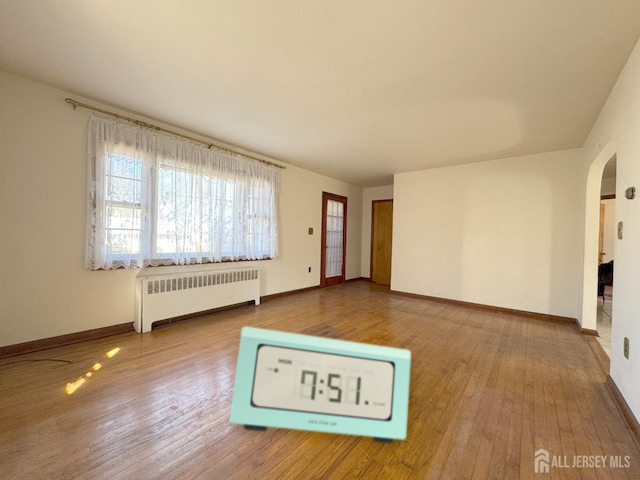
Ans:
7,51
